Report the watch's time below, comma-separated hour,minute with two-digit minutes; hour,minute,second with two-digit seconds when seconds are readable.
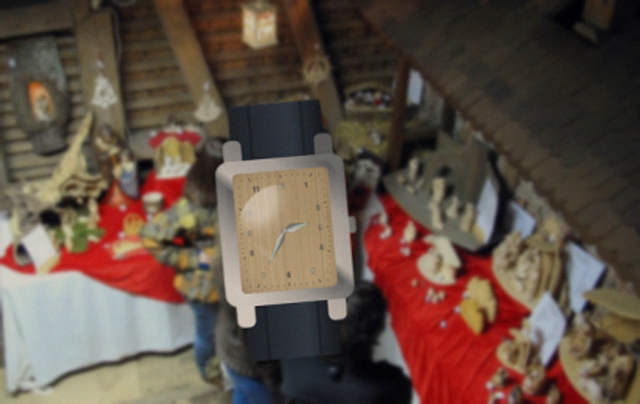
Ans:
2,35
